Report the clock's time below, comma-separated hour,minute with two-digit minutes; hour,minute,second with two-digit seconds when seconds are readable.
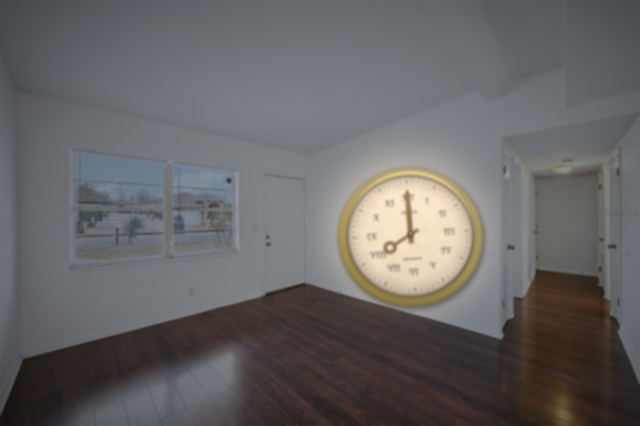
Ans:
8,00
